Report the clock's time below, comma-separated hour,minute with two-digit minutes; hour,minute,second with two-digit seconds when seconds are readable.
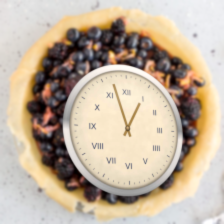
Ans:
12,57
